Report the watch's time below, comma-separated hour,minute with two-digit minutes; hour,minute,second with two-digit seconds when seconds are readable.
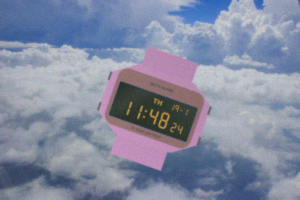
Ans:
11,48,24
